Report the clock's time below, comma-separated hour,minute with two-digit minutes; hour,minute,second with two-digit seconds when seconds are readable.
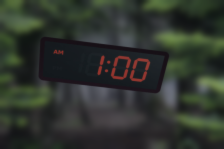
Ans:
1,00
